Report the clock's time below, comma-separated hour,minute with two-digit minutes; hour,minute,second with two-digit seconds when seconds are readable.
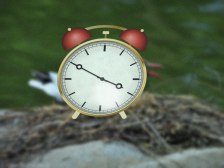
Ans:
3,50
